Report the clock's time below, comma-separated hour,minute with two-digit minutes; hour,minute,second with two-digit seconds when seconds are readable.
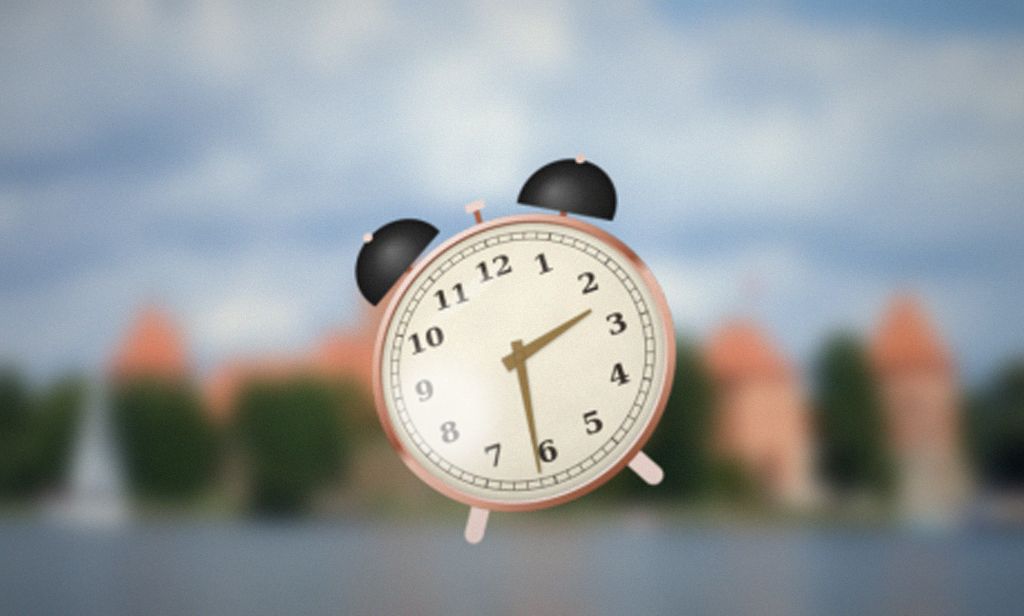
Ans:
2,31
